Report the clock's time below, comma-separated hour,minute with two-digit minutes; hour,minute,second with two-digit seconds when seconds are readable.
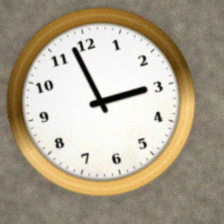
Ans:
2,58
